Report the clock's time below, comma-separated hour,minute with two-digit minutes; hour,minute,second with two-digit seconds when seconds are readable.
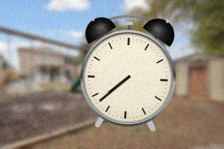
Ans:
7,38
